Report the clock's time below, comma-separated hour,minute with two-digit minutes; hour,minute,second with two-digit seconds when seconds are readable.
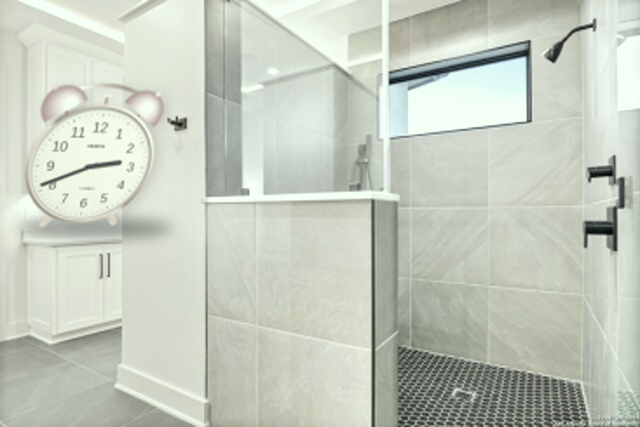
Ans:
2,41
